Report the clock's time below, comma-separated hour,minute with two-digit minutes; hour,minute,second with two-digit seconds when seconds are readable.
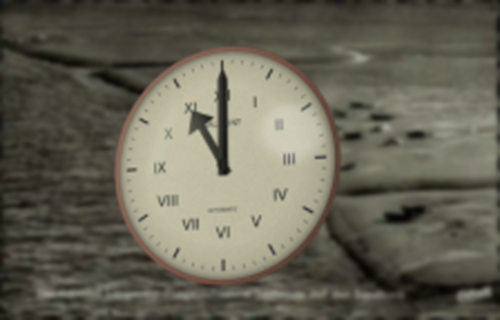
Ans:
11,00
